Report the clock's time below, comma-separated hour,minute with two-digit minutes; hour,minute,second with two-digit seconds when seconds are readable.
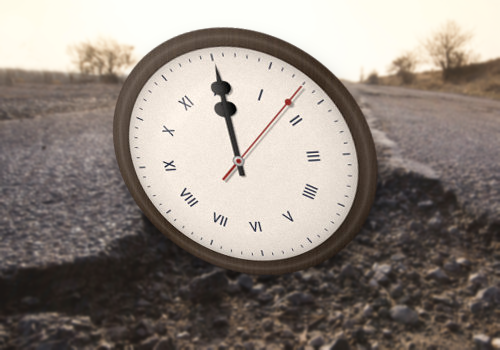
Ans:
12,00,08
